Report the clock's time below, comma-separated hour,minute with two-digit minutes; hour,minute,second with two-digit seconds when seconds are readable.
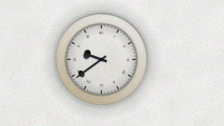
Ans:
9,39
